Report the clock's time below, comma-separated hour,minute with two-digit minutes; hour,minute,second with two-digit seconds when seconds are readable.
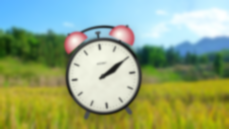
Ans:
2,10
